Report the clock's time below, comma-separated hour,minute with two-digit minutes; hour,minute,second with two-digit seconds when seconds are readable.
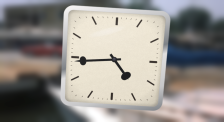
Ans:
4,44
